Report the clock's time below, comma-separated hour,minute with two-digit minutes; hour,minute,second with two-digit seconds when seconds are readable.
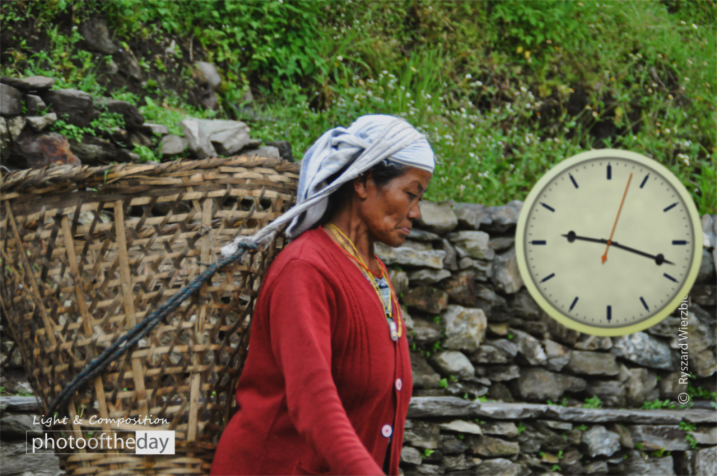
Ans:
9,18,03
